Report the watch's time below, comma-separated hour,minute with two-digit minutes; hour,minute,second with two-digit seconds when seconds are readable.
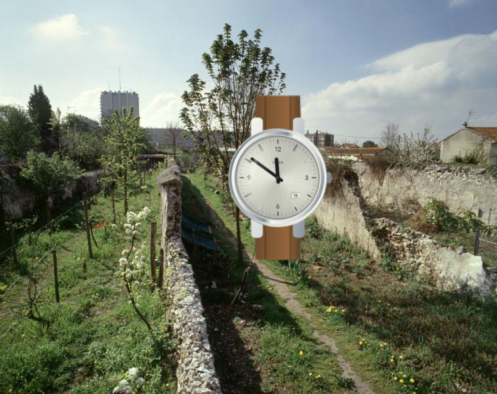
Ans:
11,51
